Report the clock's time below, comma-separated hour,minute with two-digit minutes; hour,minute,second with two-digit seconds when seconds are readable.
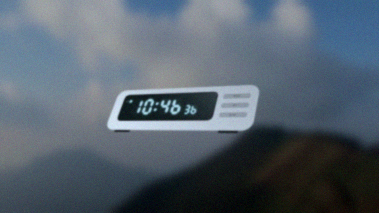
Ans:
10,46
